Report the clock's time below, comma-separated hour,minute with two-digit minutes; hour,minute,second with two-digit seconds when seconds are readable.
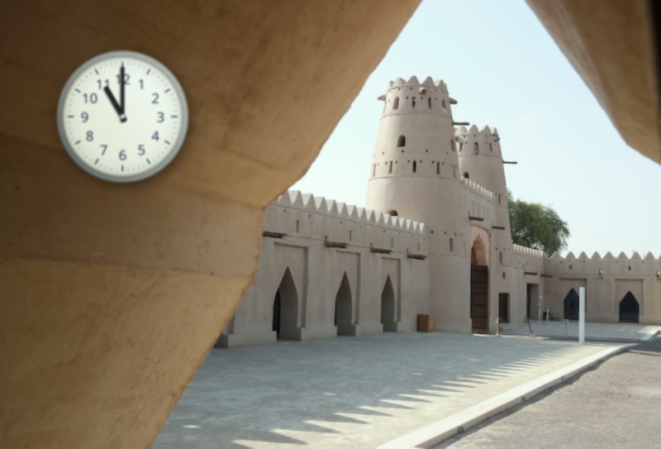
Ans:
11,00
